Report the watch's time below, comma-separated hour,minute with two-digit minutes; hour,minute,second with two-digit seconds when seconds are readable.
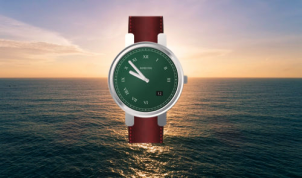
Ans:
9,53
